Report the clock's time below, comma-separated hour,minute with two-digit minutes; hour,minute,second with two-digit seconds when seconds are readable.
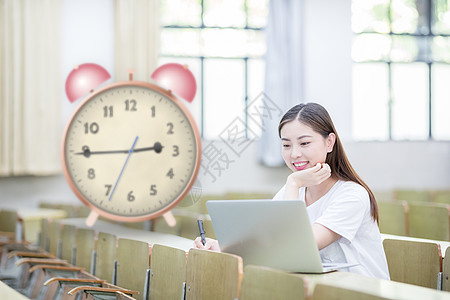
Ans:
2,44,34
